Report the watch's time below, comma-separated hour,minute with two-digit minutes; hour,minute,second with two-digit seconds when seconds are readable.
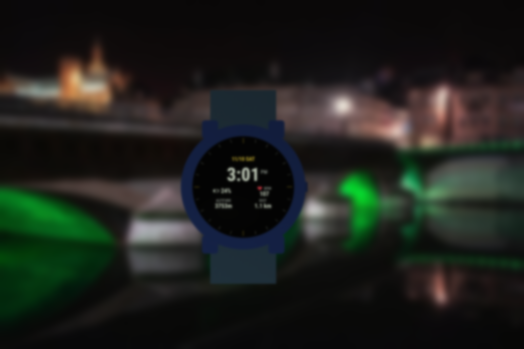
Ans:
3,01
